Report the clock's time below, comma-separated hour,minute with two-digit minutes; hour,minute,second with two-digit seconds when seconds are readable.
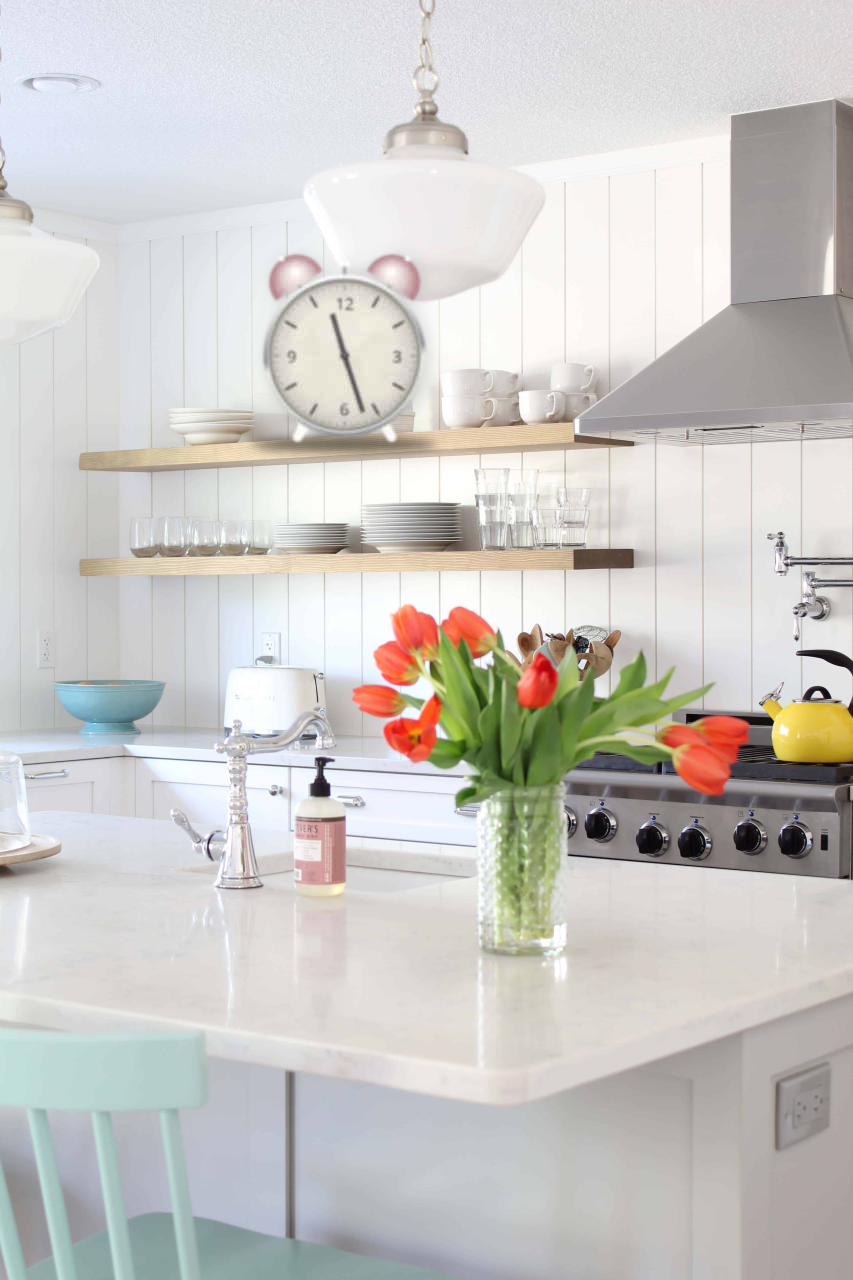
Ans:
11,27
